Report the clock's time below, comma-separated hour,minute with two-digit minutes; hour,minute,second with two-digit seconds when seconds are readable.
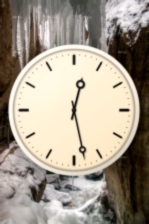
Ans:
12,28
